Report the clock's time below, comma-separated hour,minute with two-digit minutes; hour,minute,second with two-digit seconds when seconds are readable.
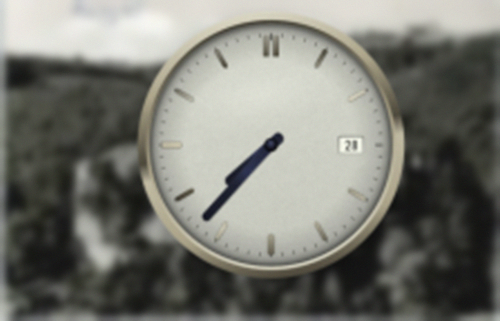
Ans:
7,37
